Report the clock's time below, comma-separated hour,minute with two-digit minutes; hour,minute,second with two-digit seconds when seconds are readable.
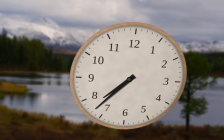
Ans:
7,37
